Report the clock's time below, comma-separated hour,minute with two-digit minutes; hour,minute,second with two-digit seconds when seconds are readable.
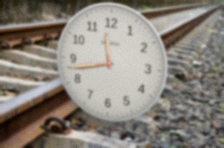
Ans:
11,43
